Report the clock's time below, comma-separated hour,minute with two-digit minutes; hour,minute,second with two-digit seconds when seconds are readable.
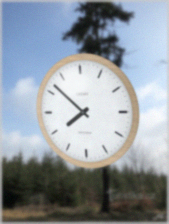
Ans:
7,52
